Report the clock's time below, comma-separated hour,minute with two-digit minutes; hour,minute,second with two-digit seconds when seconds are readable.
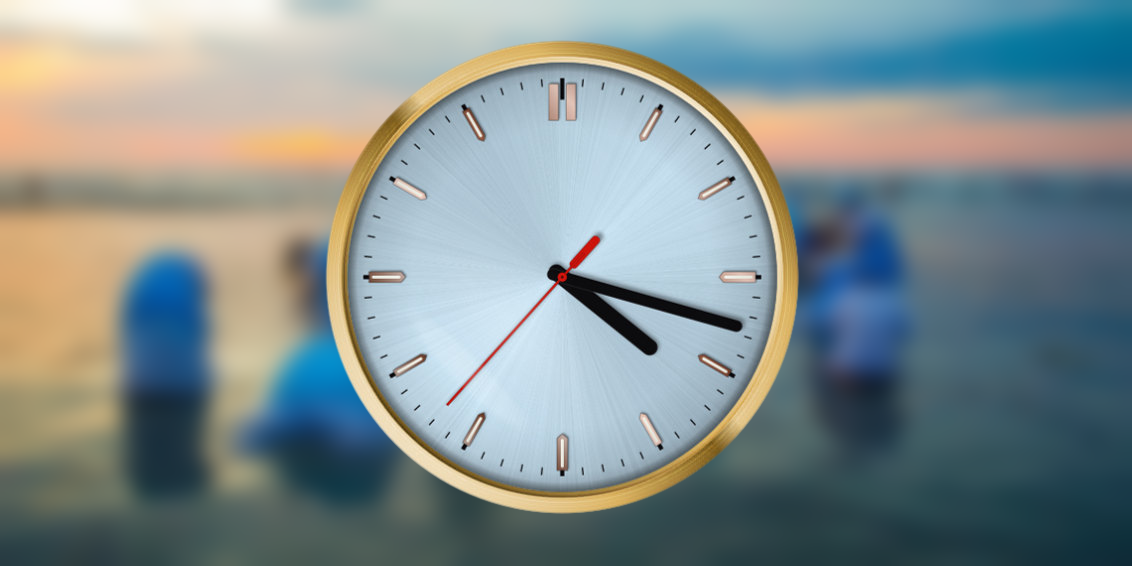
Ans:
4,17,37
